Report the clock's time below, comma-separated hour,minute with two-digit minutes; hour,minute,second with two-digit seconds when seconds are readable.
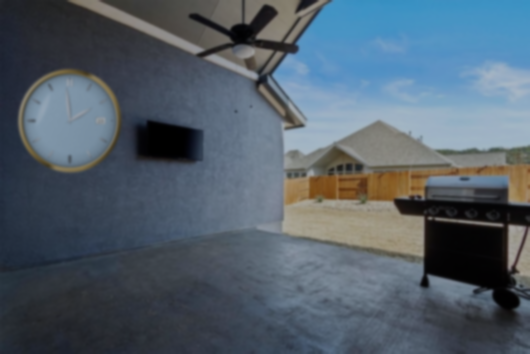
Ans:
1,59
